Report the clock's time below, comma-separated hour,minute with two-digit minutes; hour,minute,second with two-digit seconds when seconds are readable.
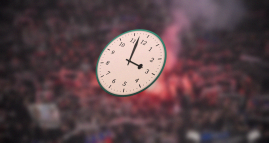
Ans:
2,57
